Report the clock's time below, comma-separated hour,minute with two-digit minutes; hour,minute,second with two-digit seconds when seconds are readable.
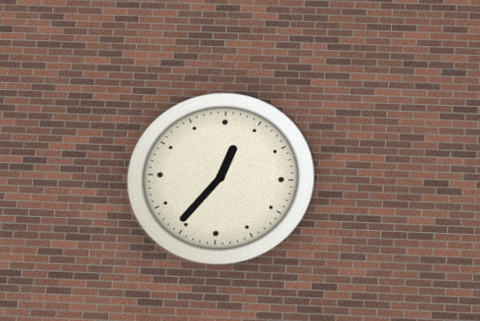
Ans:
12,36
